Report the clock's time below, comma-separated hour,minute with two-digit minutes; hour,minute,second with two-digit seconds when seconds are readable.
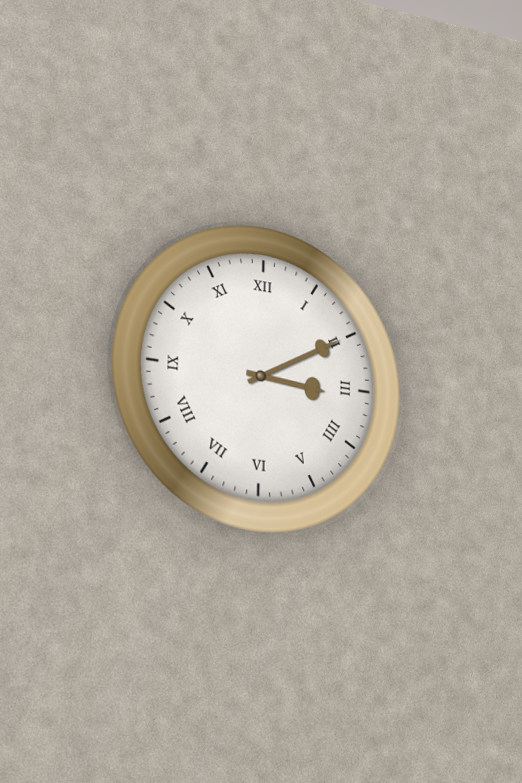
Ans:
3,10
